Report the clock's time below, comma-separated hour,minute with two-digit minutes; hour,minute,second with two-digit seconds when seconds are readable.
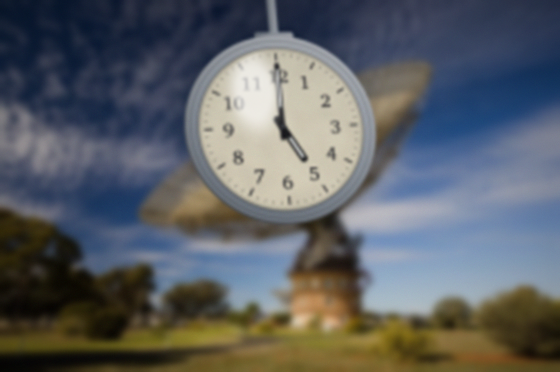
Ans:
5,00
